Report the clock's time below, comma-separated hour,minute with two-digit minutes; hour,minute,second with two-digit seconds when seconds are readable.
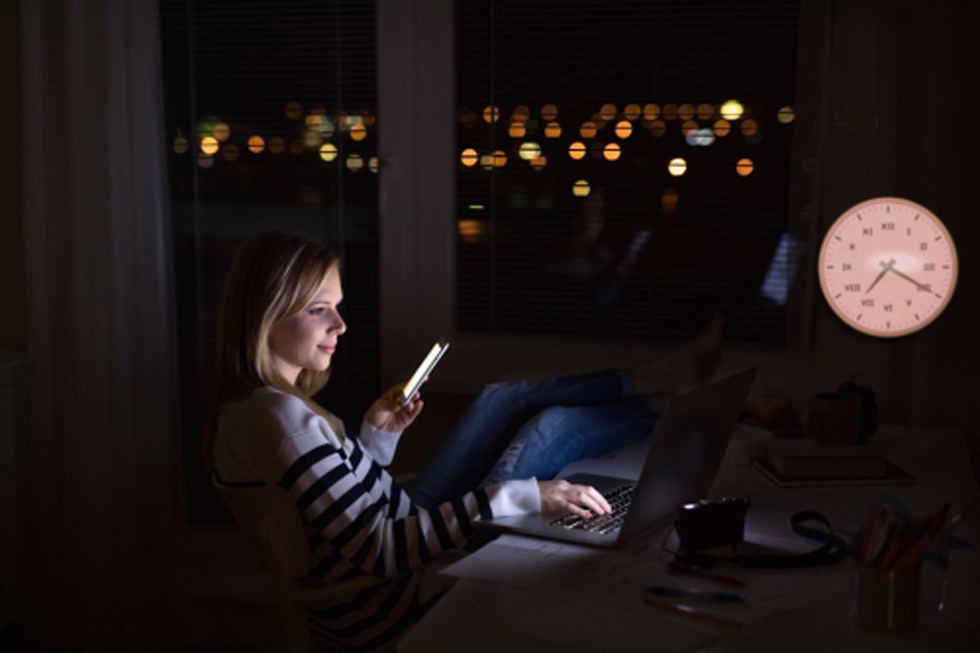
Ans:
7,20
